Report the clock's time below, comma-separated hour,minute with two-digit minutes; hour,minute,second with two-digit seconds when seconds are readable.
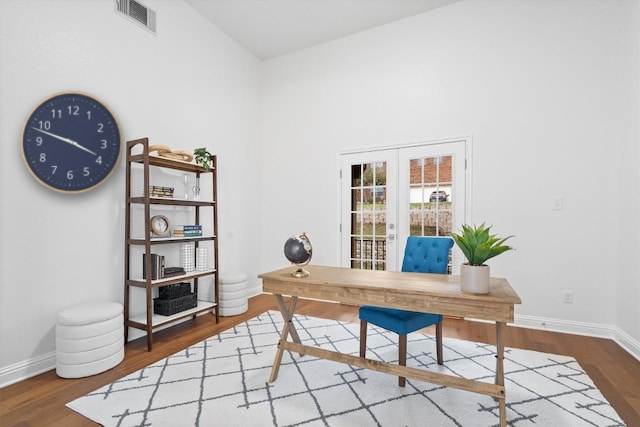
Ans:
3,48
